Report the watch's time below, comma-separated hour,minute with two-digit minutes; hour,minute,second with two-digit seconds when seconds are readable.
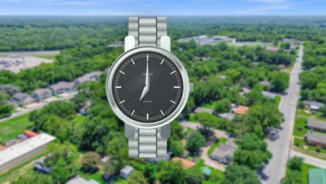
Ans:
7,00
